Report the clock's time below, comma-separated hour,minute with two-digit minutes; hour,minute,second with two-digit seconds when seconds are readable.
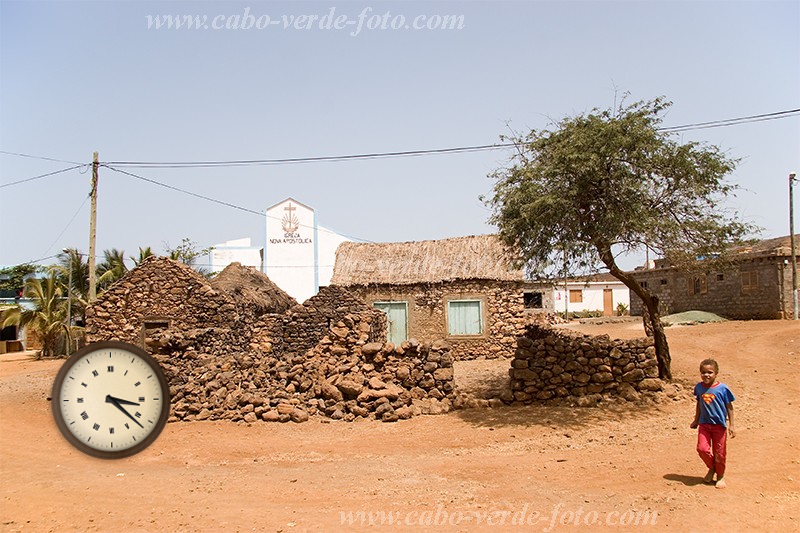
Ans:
3,22
